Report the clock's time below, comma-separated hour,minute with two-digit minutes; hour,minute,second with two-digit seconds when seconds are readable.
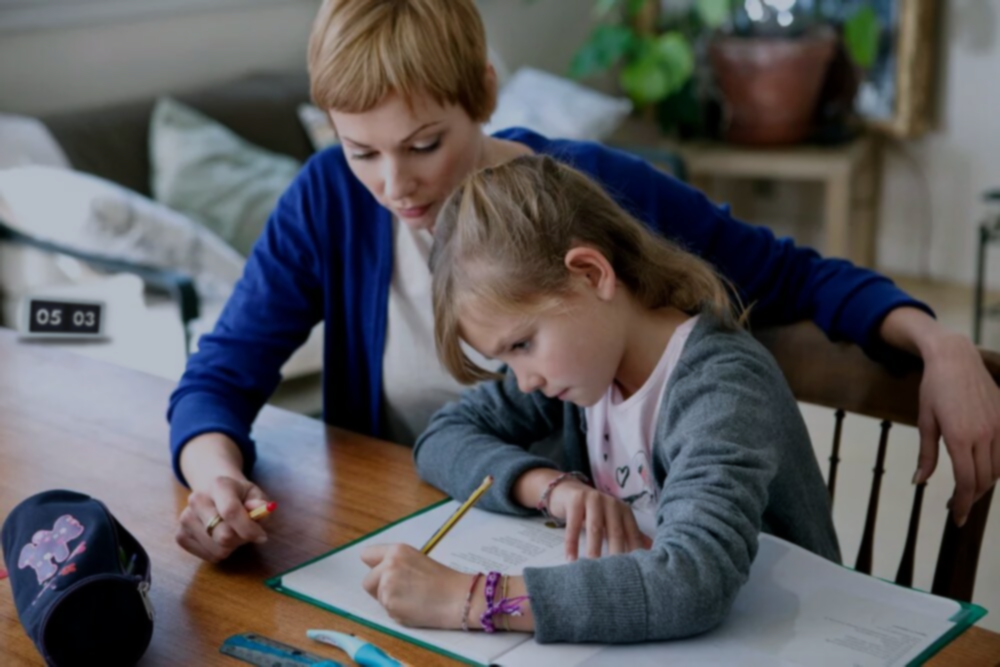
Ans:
5,03
